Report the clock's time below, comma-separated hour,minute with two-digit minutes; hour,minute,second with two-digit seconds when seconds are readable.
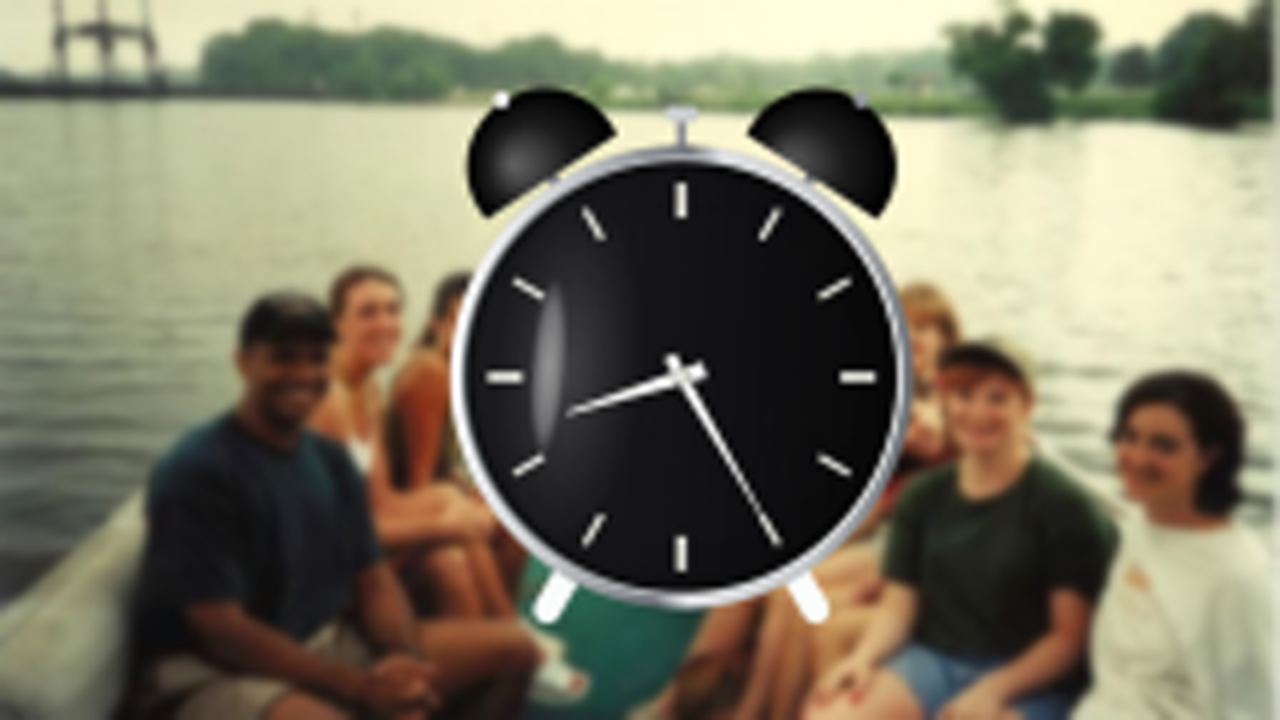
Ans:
8,25
